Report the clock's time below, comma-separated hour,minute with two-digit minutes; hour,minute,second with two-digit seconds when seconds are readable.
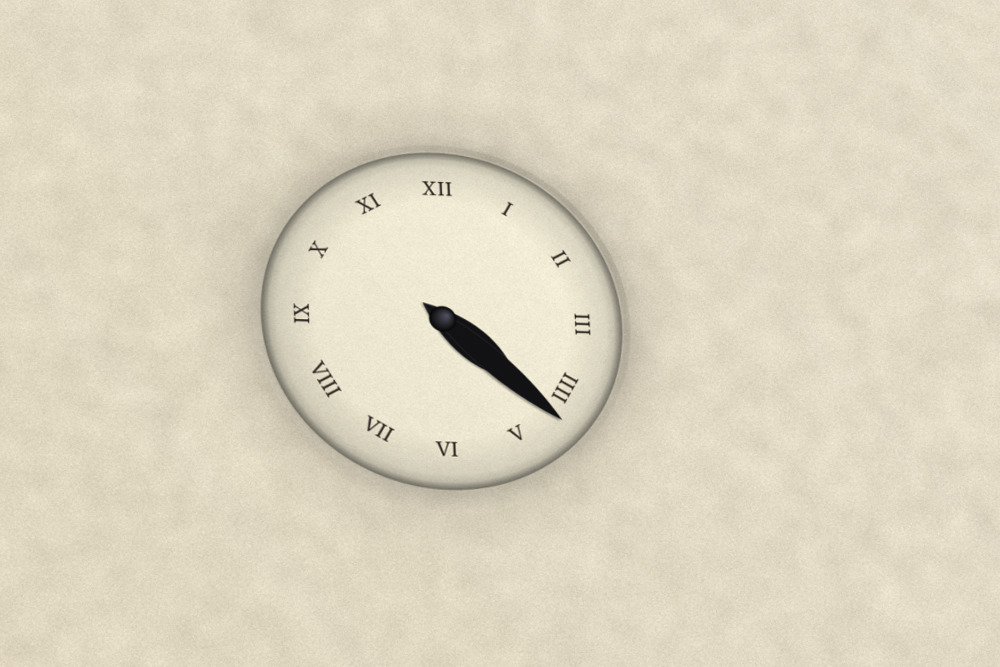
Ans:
4,22
